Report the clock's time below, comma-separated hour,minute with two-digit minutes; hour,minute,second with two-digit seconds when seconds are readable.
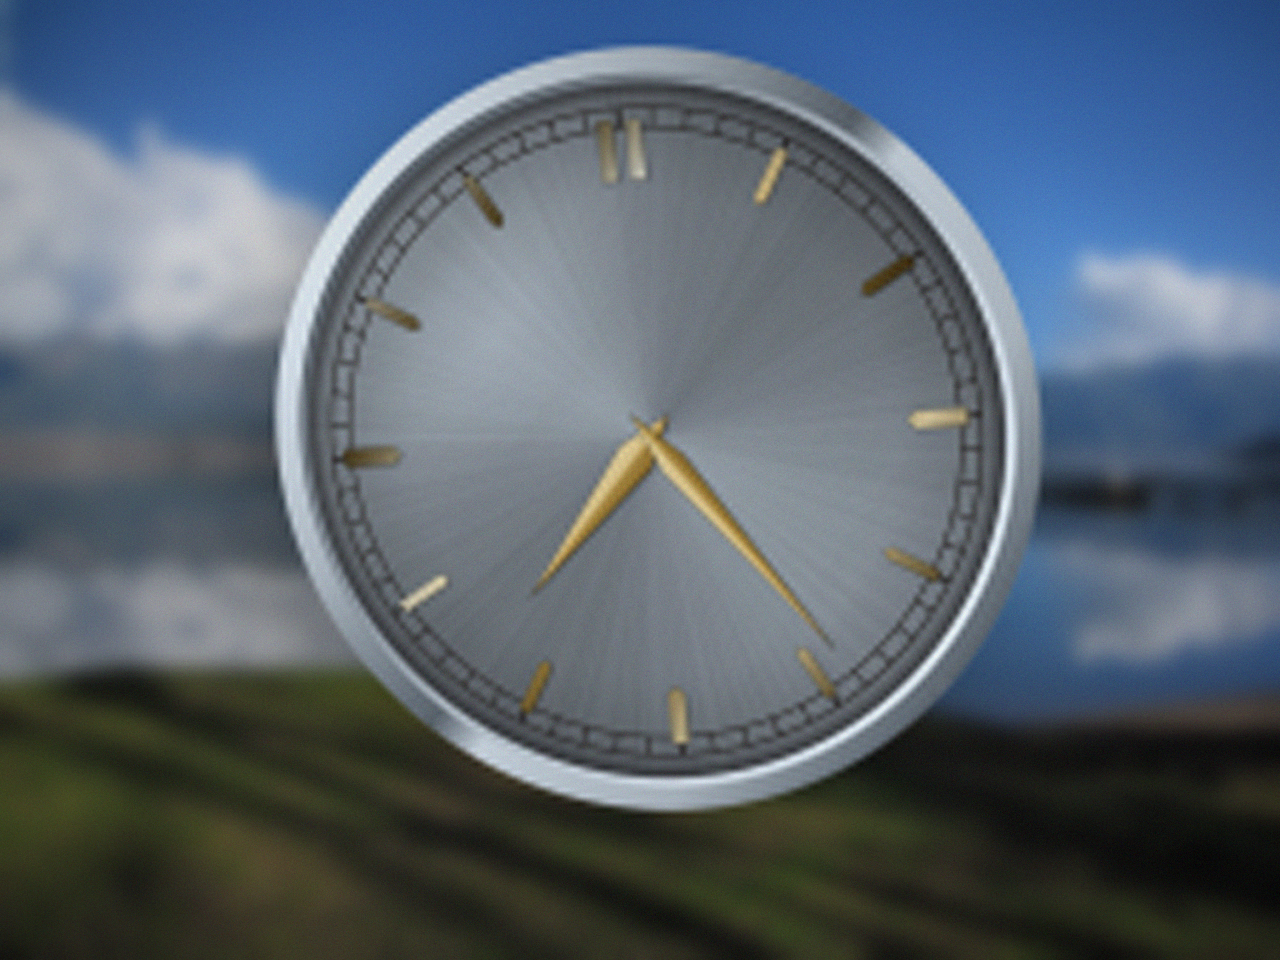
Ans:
7,24
